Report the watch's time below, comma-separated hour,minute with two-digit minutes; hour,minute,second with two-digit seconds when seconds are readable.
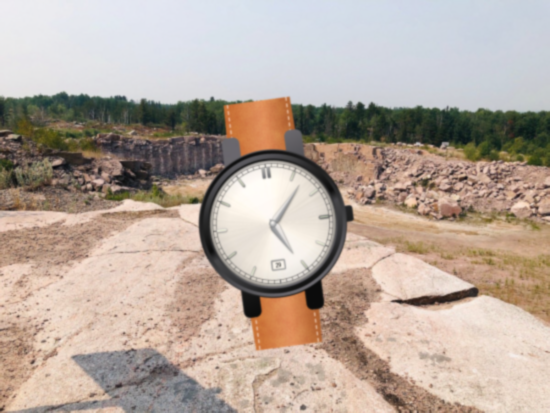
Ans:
5,07
